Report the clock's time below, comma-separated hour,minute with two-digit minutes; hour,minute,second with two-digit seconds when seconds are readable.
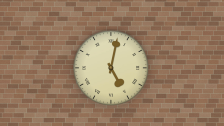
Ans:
5,02
